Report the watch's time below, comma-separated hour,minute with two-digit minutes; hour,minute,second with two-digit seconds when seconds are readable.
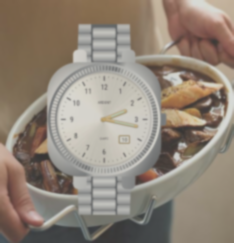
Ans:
2,17
